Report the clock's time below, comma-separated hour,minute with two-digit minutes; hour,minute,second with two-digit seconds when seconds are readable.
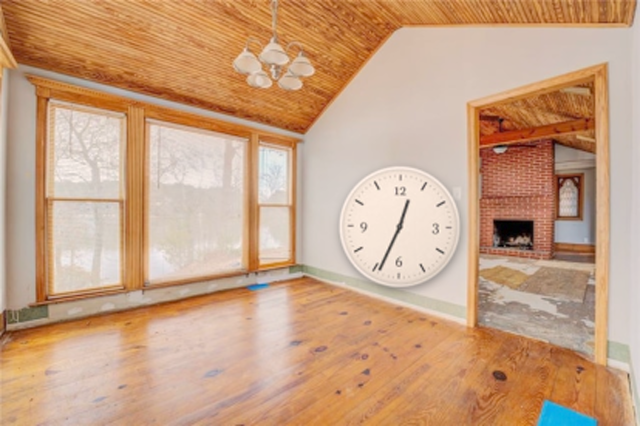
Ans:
12,34
